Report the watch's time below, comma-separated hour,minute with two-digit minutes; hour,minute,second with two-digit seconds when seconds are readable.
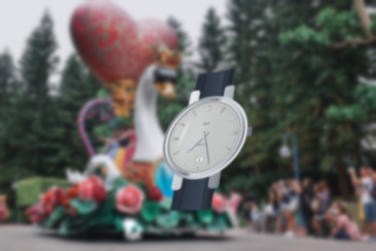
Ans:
7,27
